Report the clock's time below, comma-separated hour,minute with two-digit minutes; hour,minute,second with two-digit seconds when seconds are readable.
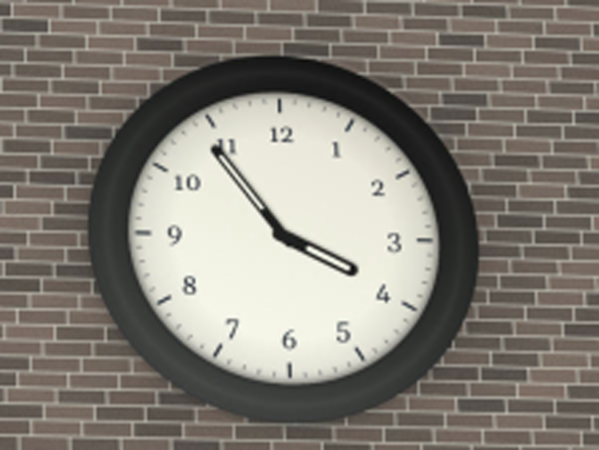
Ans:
3,54
